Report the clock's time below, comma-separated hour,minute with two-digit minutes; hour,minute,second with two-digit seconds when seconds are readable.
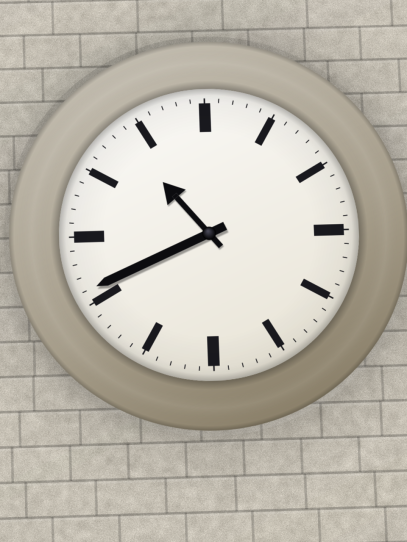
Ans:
10,41
